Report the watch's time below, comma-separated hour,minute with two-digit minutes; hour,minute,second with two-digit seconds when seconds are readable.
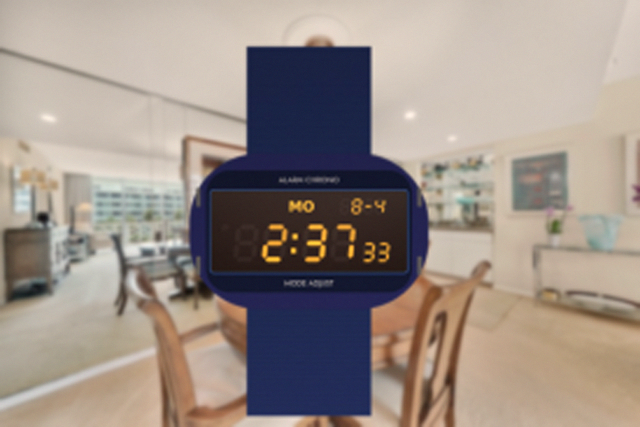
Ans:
2,37,33
